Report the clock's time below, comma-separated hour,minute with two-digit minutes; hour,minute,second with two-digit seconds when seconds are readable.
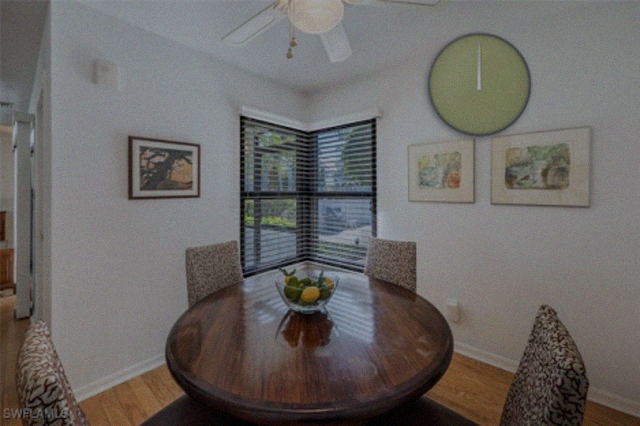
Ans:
12,00
